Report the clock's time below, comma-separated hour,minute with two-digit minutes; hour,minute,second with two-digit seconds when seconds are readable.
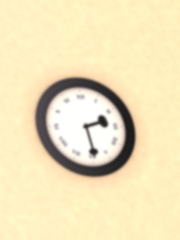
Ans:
2,29
